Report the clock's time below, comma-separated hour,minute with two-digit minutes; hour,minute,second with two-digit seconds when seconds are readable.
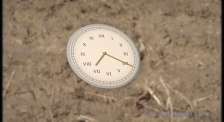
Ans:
7,20
